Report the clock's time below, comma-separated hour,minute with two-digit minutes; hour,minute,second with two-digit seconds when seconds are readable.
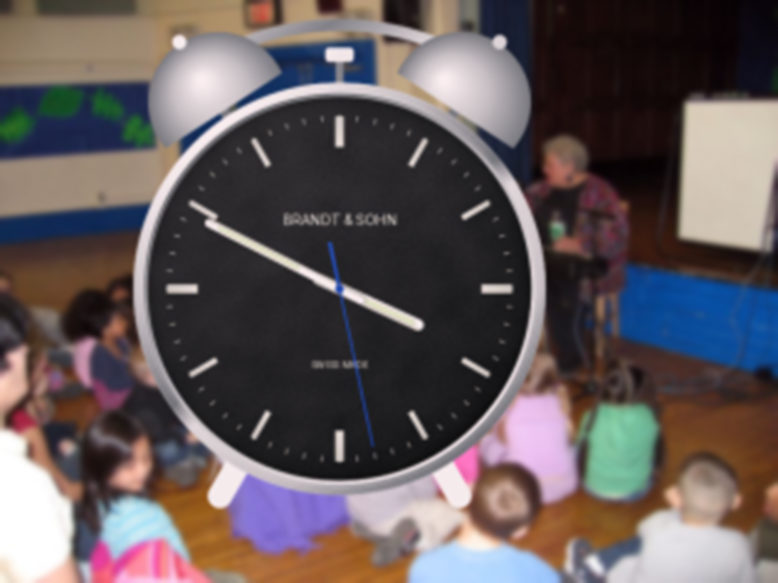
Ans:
3,49,28
